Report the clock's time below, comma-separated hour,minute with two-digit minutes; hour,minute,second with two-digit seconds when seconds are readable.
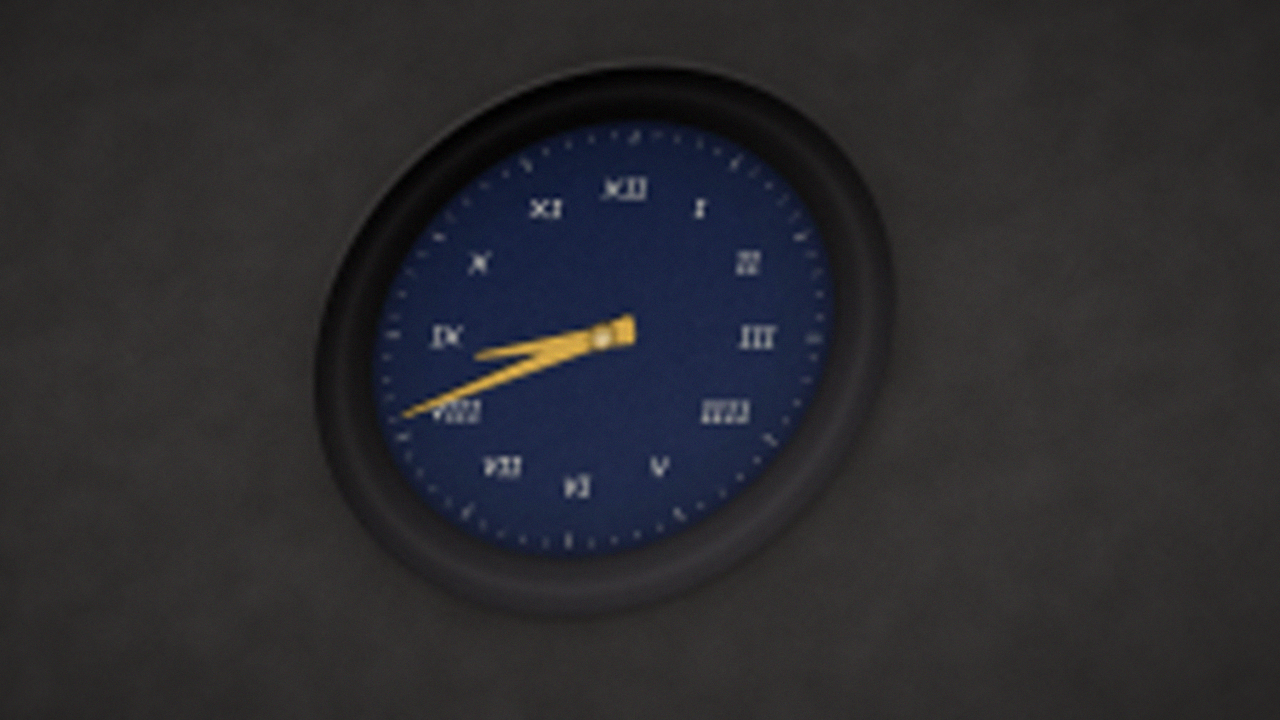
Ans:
8,41
